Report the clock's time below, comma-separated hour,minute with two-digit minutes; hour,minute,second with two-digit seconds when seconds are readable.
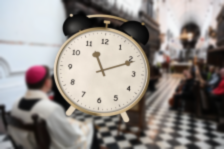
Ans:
11,11
